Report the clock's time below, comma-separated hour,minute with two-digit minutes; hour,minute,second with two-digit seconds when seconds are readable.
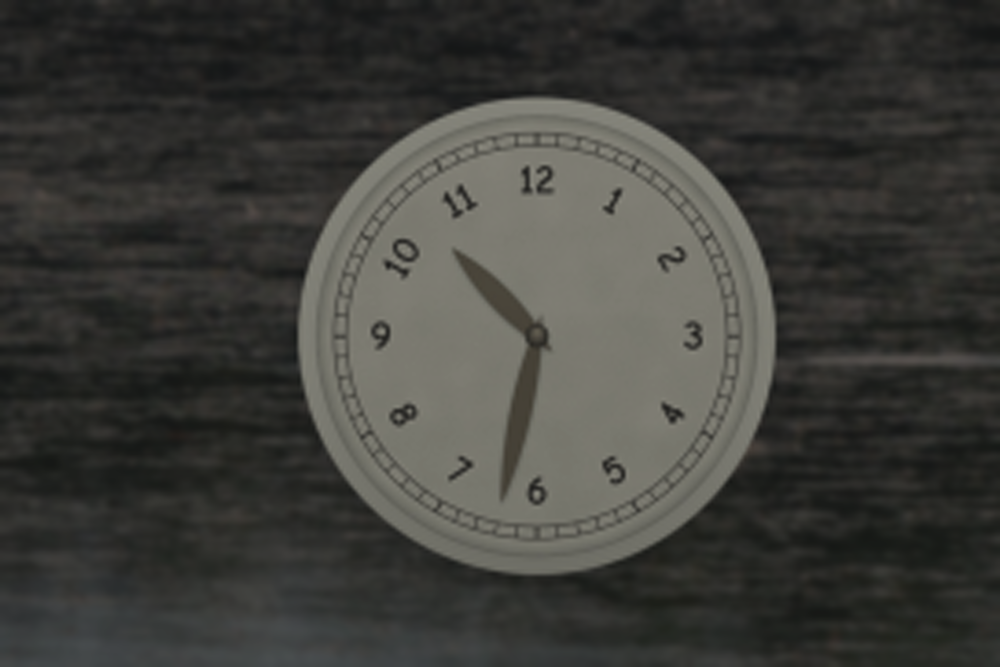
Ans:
10,32
